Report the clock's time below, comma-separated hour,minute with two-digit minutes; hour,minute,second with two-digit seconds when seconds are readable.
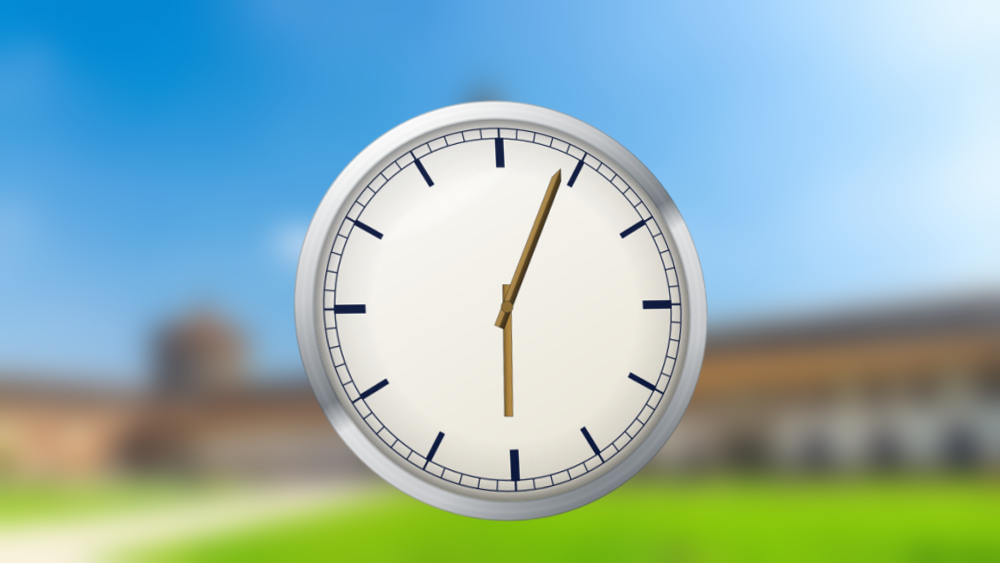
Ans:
6,04
